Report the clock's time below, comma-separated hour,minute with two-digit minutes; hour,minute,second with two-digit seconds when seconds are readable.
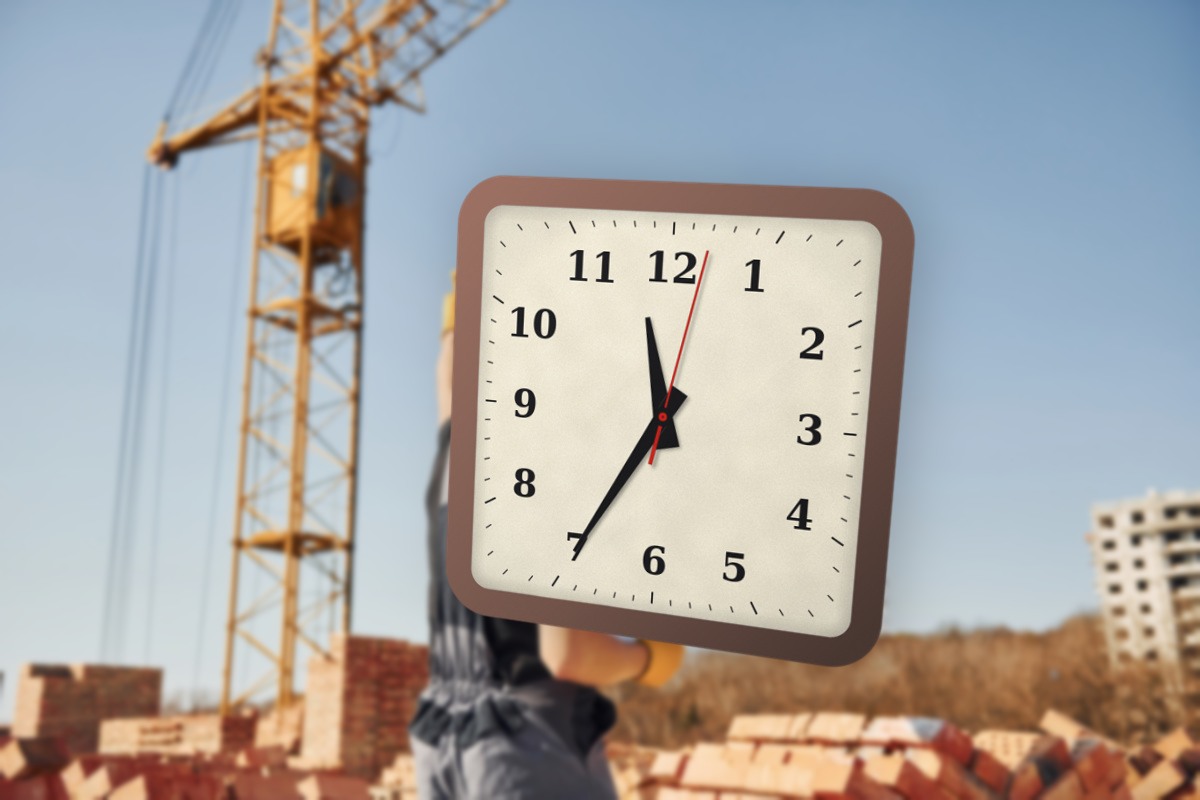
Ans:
11,35,02
